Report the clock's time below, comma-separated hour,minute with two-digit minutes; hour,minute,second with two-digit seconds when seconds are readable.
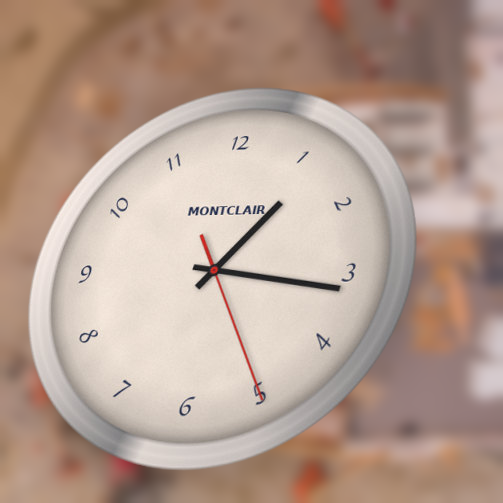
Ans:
1,16,25
